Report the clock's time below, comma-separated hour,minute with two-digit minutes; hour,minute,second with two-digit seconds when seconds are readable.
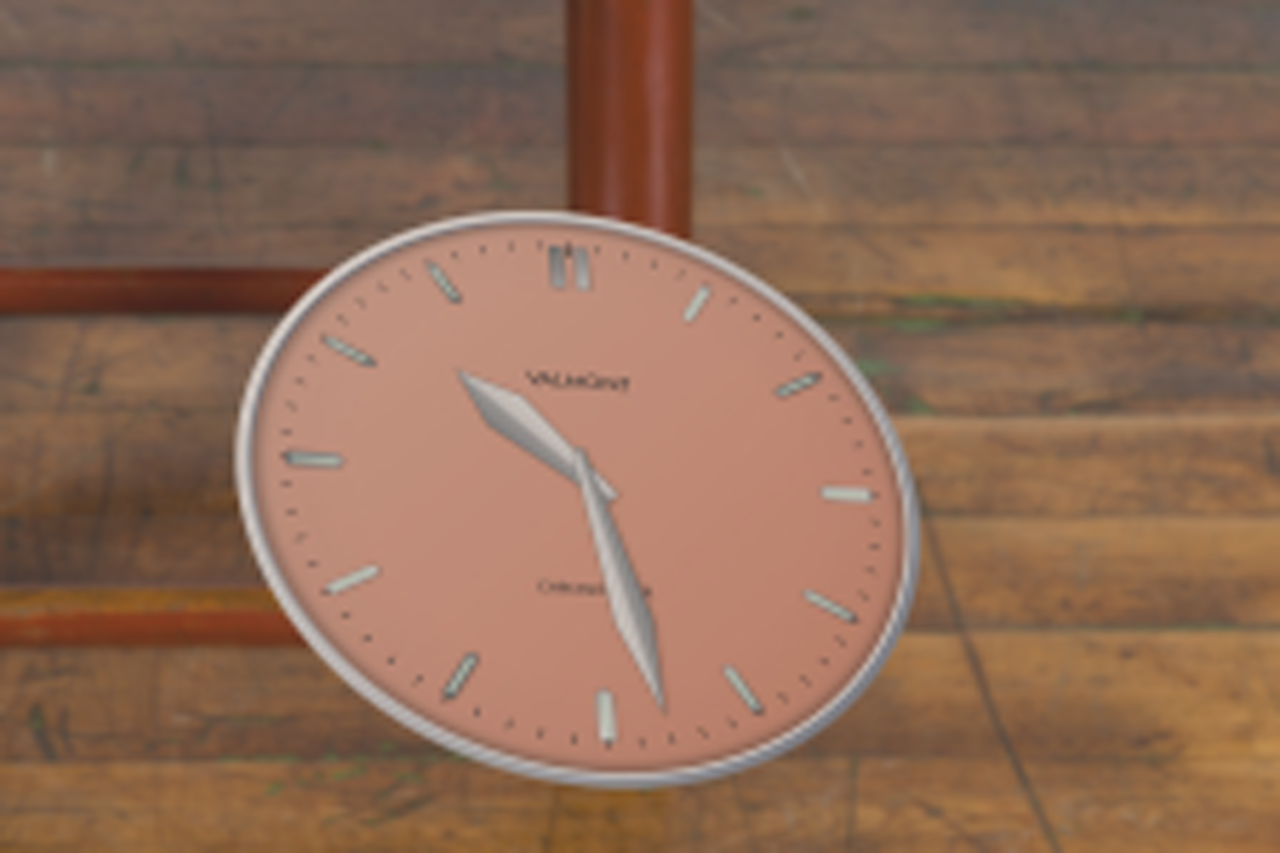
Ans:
10,28
